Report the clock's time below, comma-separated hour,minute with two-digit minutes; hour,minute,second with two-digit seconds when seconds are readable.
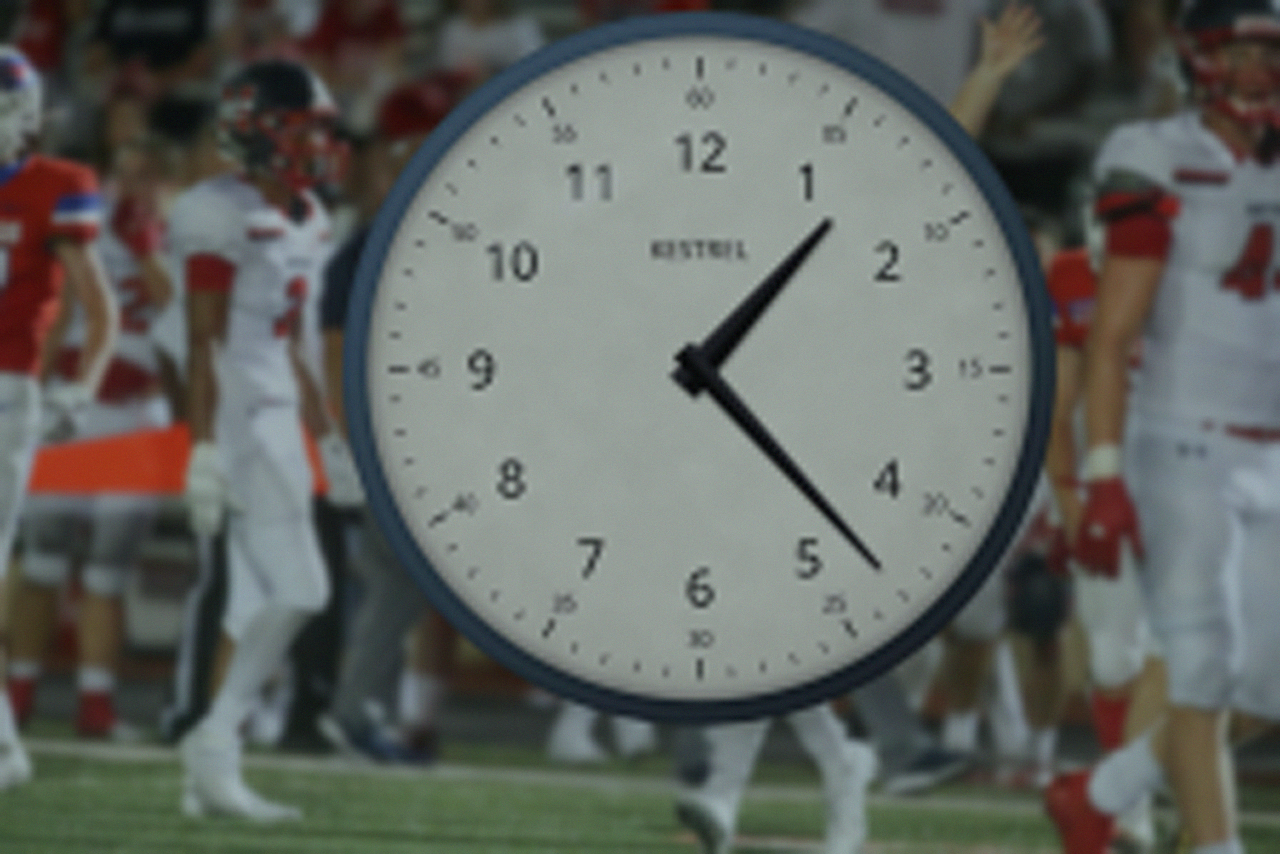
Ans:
1,23
